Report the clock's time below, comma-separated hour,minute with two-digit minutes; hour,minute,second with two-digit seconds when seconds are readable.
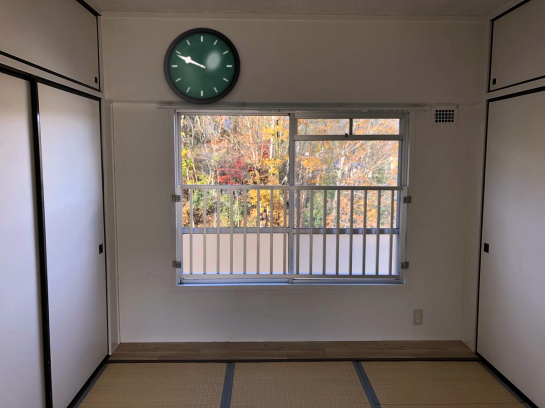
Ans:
9,49
